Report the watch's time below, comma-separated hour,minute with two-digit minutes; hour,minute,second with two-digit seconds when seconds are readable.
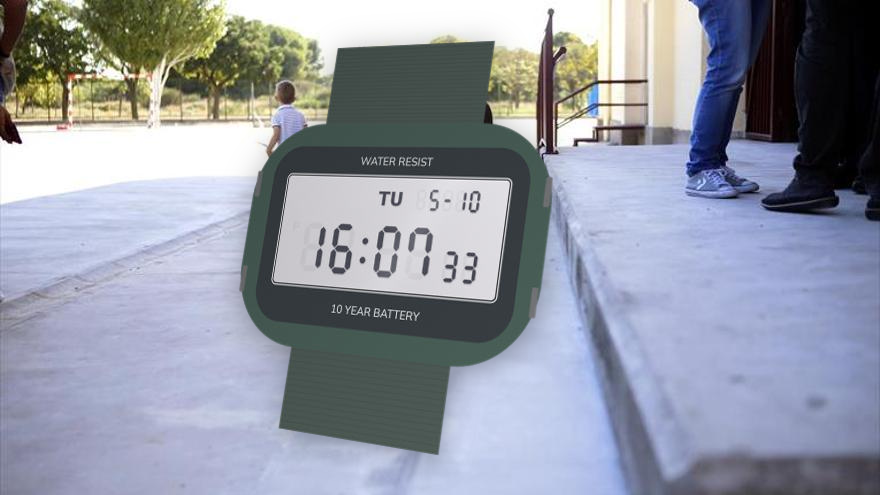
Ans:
16,07,33
